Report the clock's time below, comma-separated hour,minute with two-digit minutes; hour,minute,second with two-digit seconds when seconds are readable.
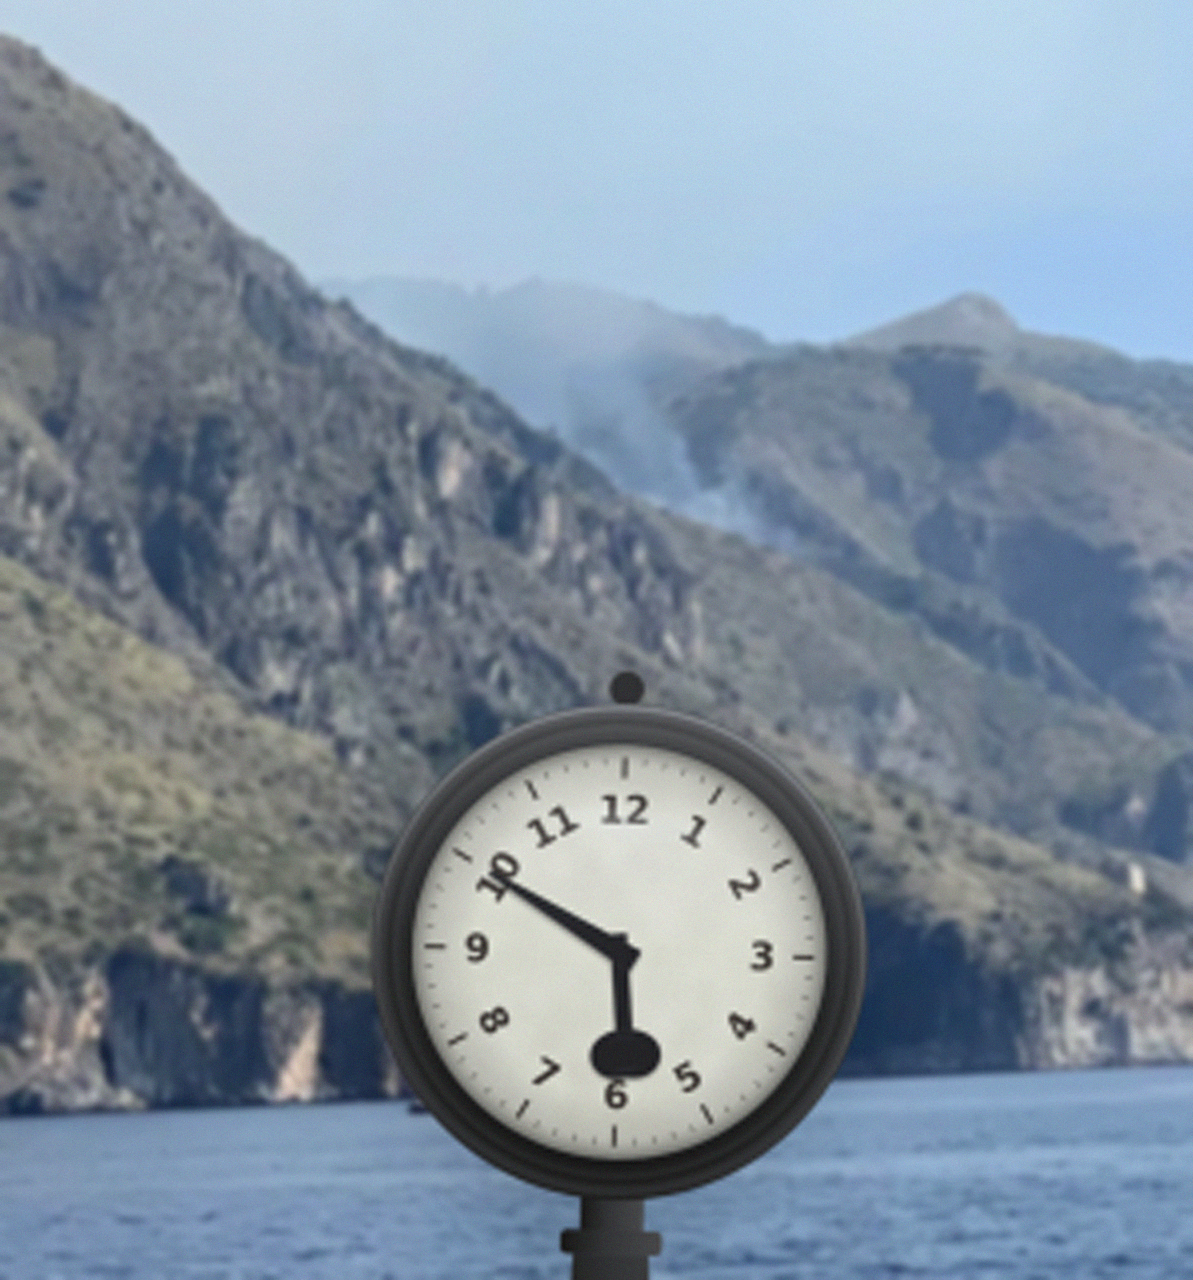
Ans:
5,50
